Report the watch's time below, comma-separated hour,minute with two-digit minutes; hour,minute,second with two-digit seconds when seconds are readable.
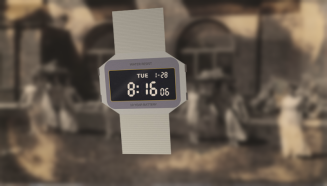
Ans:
8,16,06
